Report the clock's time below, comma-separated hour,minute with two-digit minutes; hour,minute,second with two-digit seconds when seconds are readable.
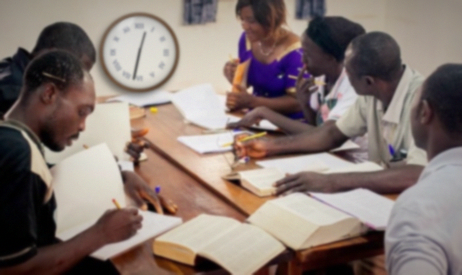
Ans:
12,32
